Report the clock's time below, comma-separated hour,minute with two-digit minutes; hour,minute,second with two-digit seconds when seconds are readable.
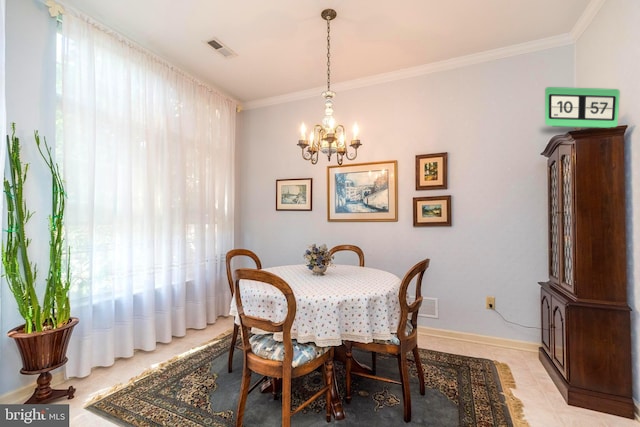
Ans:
10,57
